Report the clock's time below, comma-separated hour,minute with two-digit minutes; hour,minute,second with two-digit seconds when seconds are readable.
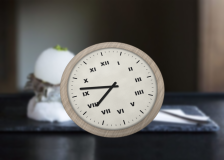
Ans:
7,47
